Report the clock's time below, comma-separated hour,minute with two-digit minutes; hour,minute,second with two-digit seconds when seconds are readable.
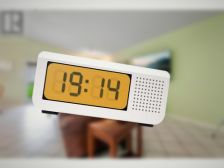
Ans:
19,14
